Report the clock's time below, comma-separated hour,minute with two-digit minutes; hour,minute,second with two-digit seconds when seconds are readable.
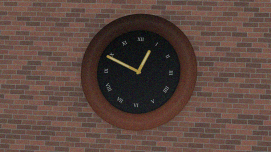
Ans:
12,49
